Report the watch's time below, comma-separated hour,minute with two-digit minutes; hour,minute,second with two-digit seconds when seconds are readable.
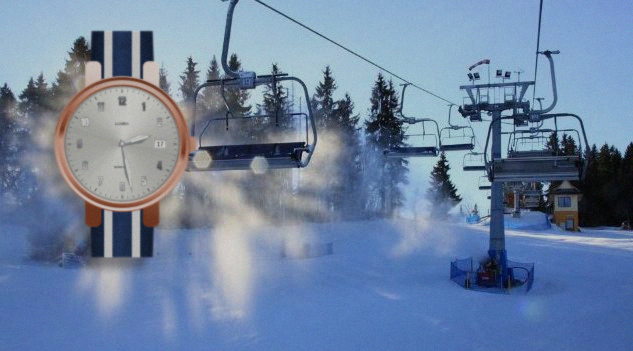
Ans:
2,28
